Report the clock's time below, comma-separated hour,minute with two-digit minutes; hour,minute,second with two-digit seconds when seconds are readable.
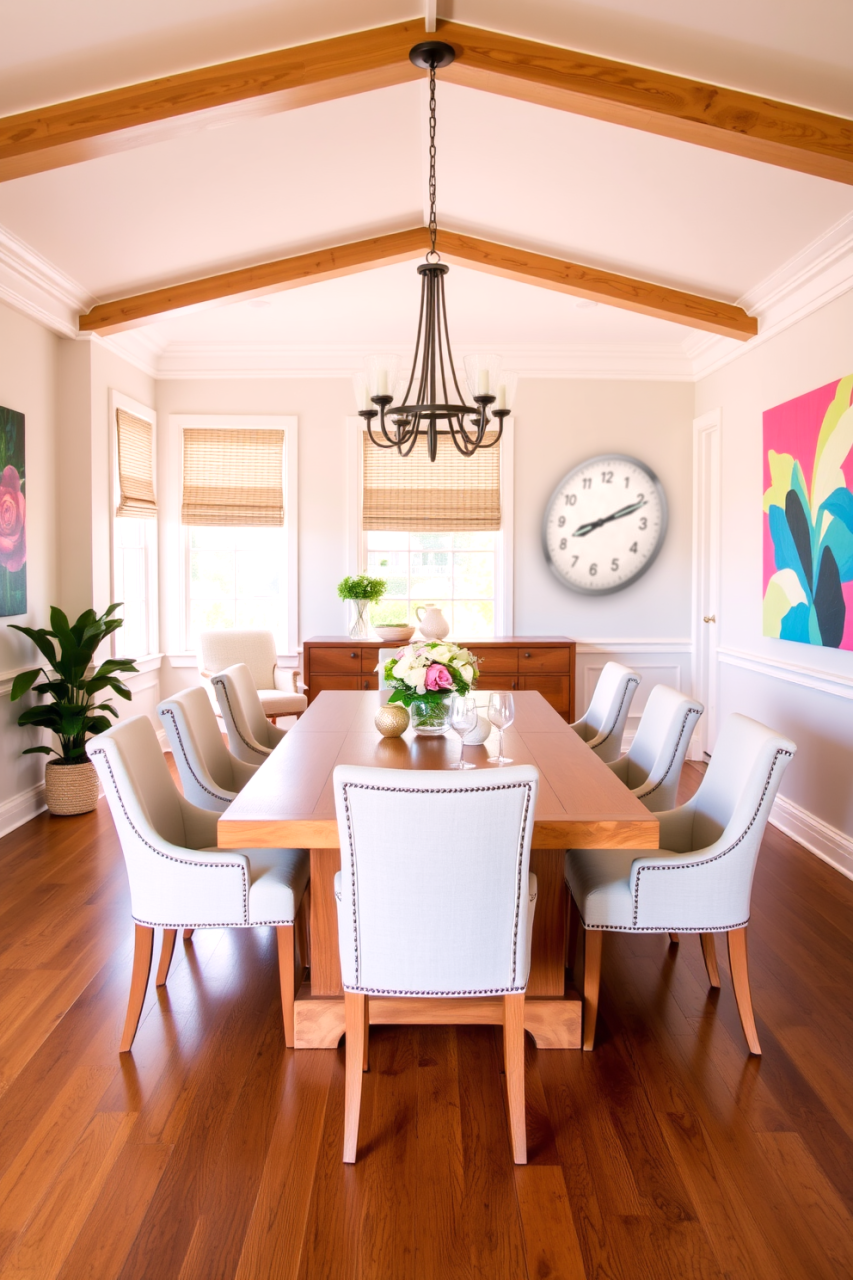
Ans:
8,11
